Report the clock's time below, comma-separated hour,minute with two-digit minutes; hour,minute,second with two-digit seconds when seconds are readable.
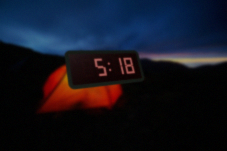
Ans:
5,18
